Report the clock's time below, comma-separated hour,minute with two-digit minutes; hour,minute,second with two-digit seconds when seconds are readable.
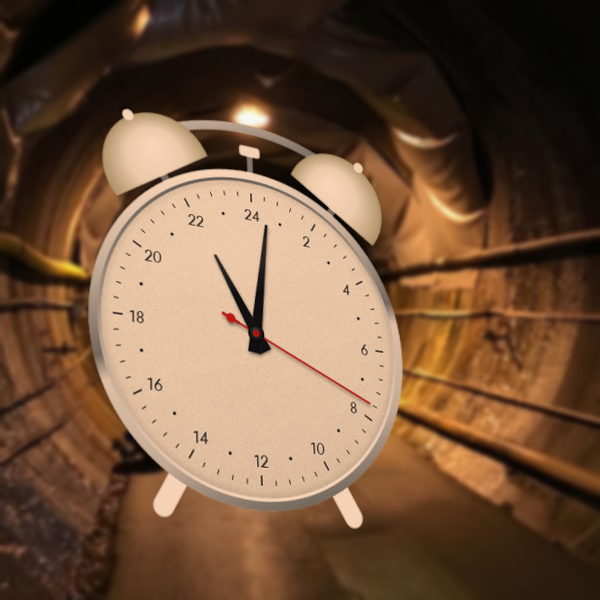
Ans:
22,01,19
